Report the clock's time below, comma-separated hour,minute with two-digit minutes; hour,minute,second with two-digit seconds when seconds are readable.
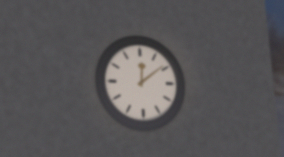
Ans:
12,09
